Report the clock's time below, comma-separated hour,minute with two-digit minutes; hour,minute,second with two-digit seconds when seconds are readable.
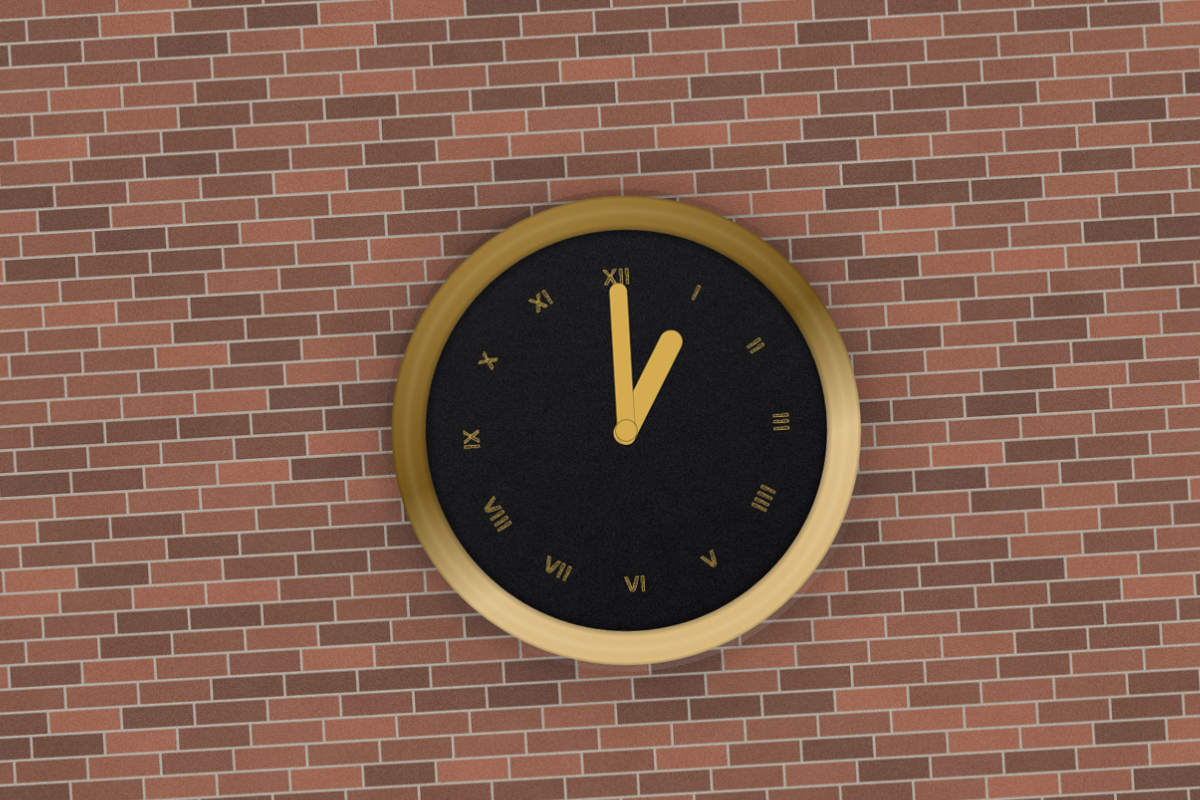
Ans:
1,00
